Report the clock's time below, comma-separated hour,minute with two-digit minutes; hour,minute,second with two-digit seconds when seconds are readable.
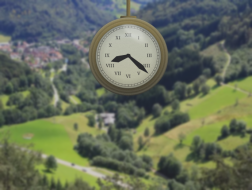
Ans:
8,22
